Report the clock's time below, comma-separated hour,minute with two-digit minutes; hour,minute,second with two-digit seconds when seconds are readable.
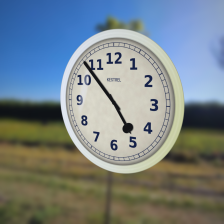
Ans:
4,53
